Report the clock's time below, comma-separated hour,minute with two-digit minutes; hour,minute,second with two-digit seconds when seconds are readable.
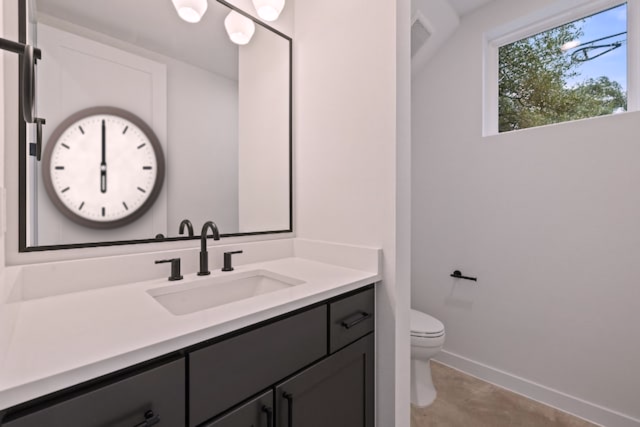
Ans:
6,00
